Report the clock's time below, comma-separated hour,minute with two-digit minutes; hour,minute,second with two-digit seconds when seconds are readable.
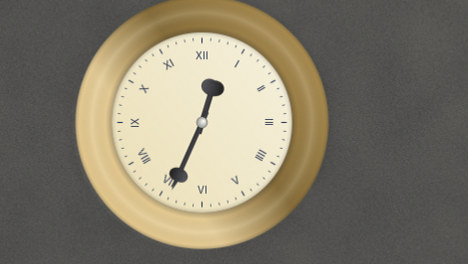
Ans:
12,34
